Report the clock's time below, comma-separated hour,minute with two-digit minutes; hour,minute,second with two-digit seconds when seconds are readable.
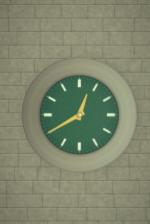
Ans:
12,40
